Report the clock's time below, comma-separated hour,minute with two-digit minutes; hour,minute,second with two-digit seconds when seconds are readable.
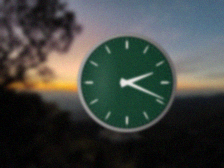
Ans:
2,19
